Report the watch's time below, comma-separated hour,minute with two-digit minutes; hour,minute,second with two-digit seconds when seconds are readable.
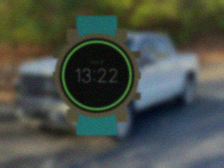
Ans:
13,22
